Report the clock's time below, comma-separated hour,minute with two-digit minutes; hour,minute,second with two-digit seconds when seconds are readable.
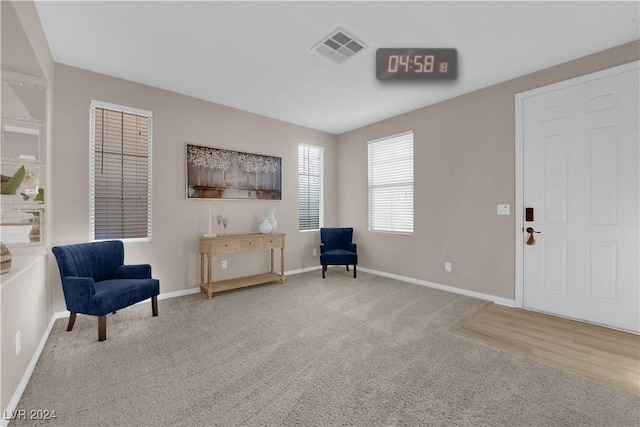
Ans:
4,58,18
